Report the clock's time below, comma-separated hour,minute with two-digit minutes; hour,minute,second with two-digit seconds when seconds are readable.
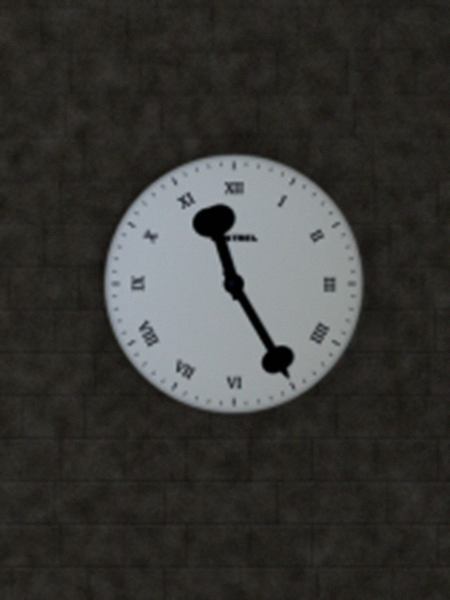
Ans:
11,25
